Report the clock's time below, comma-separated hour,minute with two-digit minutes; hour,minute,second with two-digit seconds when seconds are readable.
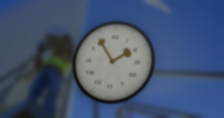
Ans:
1,54
